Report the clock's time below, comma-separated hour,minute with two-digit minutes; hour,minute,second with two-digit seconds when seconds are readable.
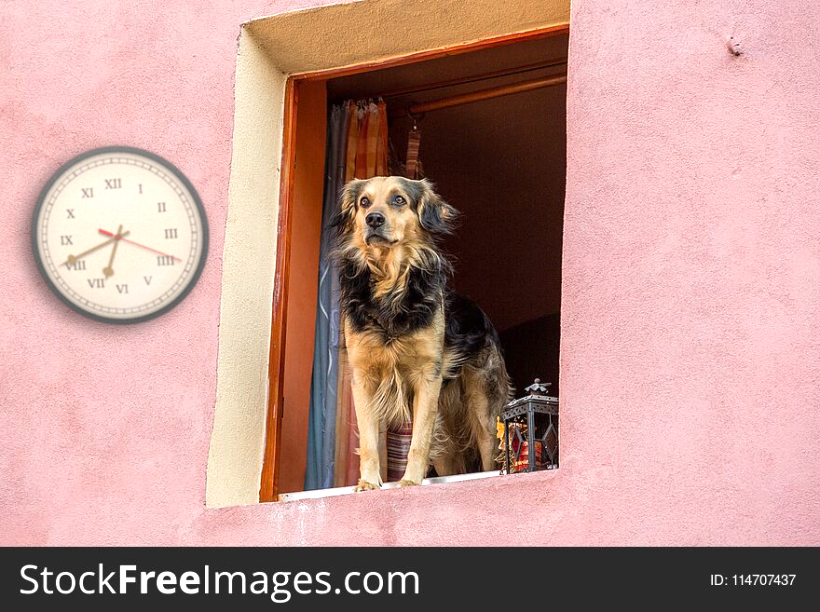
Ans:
6,41,19
